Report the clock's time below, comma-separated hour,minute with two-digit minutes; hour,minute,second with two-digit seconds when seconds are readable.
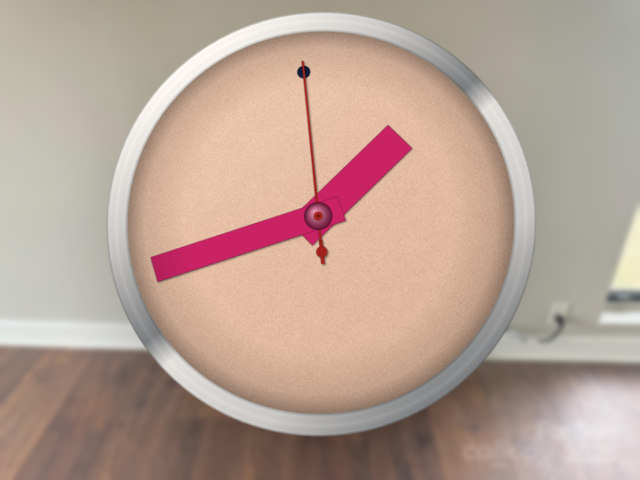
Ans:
1,43,00
